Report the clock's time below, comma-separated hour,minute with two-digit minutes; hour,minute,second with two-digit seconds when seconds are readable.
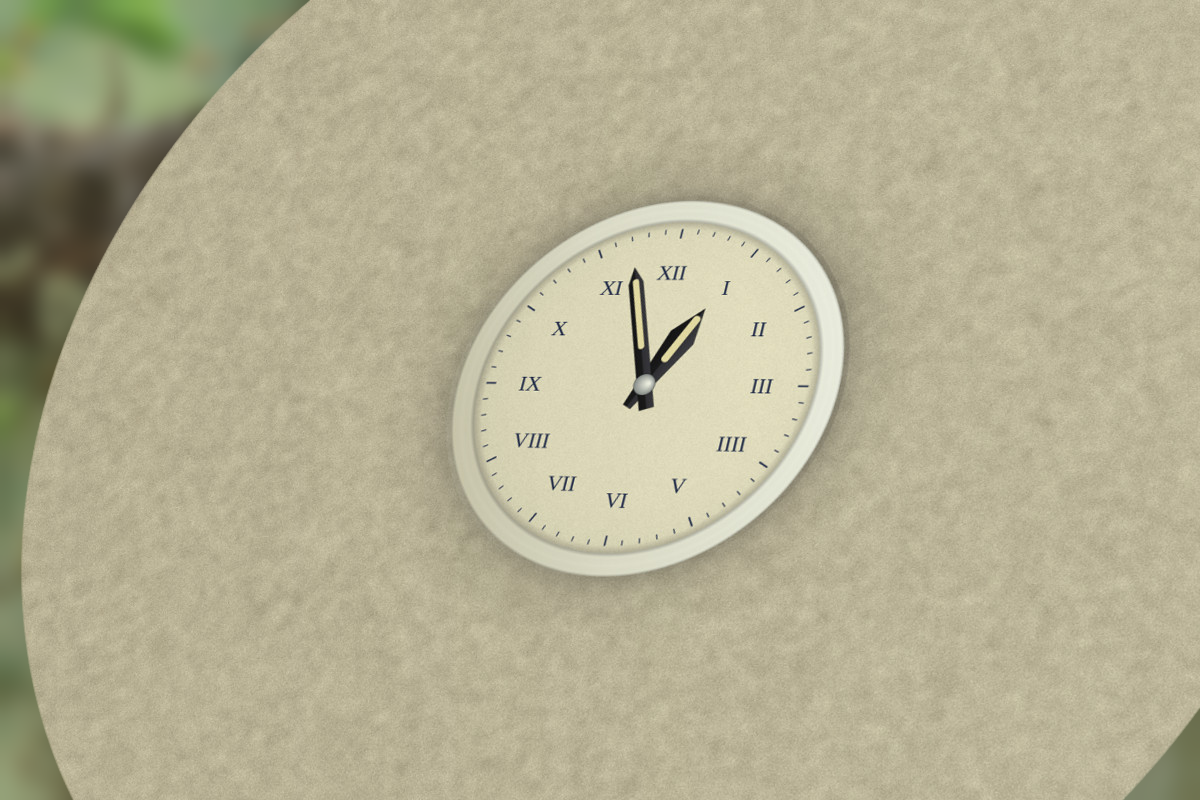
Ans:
12,57
